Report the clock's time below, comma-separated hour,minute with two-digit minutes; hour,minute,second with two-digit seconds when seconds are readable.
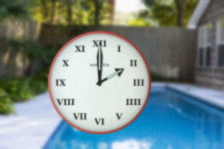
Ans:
2,00
